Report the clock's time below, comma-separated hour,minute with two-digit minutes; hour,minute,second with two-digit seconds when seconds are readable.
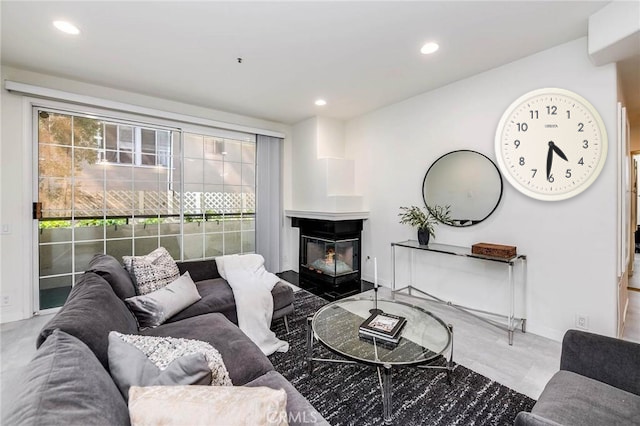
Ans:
4,31
